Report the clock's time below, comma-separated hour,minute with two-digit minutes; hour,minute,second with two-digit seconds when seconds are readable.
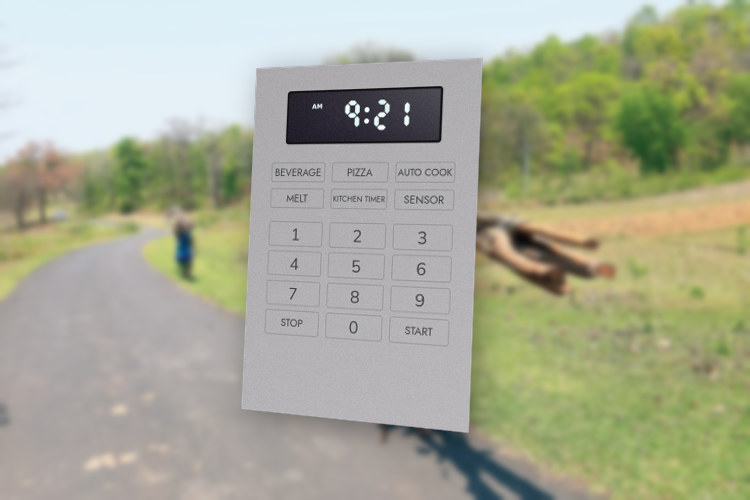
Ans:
9,21
